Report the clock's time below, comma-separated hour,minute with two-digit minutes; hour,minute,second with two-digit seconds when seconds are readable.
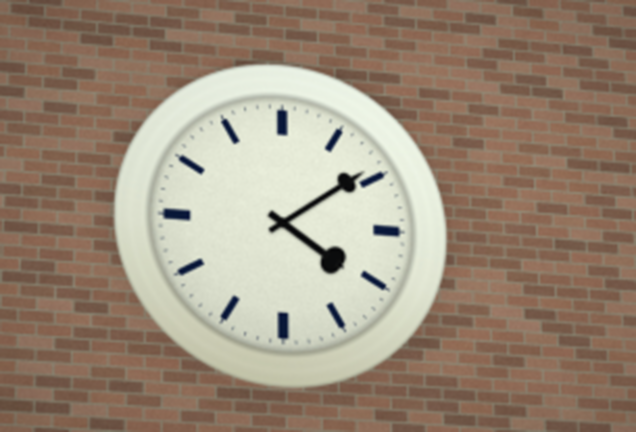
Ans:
4,09
